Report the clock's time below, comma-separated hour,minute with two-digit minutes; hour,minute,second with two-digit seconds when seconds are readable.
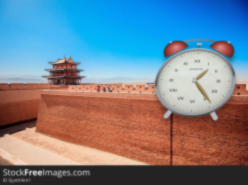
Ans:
1,24
